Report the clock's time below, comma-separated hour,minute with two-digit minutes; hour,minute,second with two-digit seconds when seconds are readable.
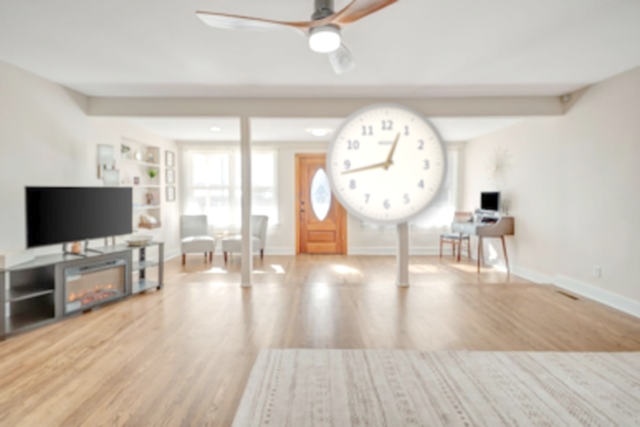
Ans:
12,43
